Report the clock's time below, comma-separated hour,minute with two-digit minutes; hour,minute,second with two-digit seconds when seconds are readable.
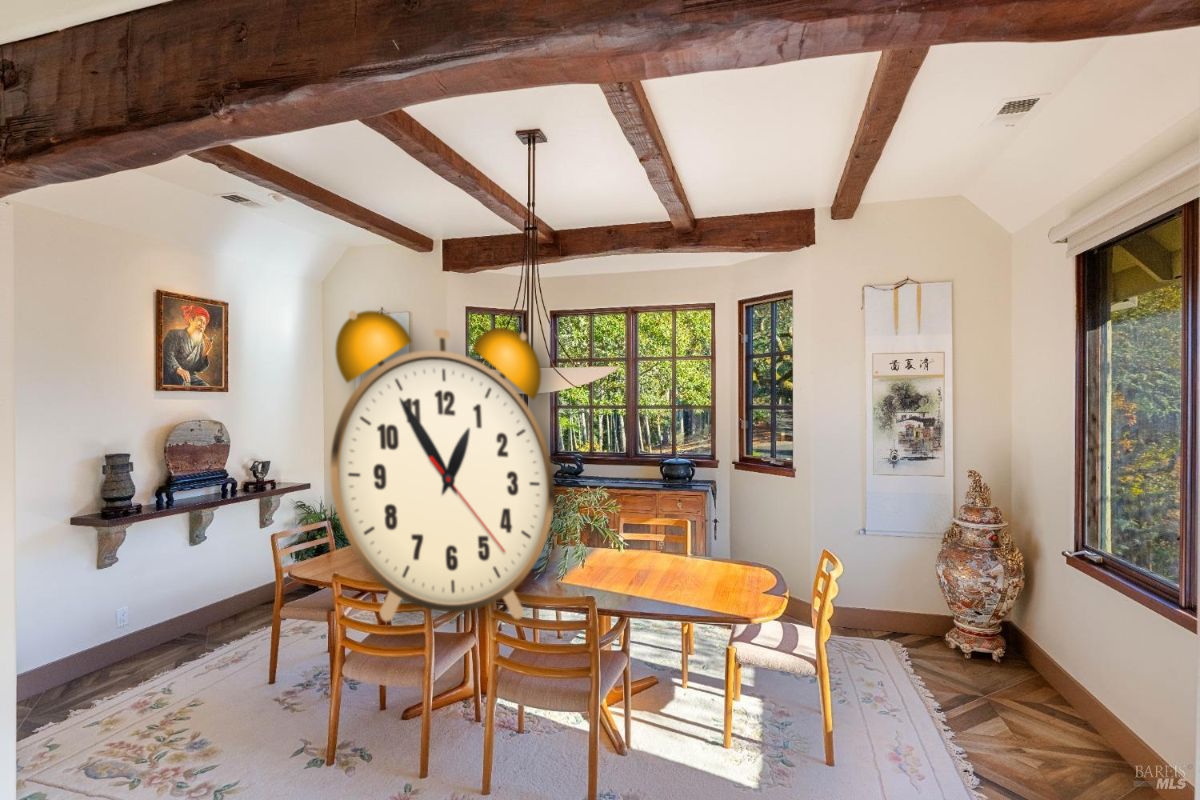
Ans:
12,54,23
